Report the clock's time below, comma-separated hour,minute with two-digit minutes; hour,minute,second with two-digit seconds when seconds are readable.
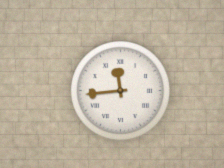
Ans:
11,44
